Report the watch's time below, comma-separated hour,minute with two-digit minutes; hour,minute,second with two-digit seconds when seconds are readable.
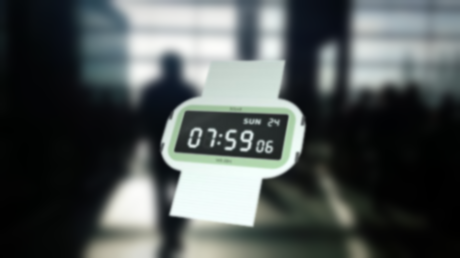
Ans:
7,59,06
